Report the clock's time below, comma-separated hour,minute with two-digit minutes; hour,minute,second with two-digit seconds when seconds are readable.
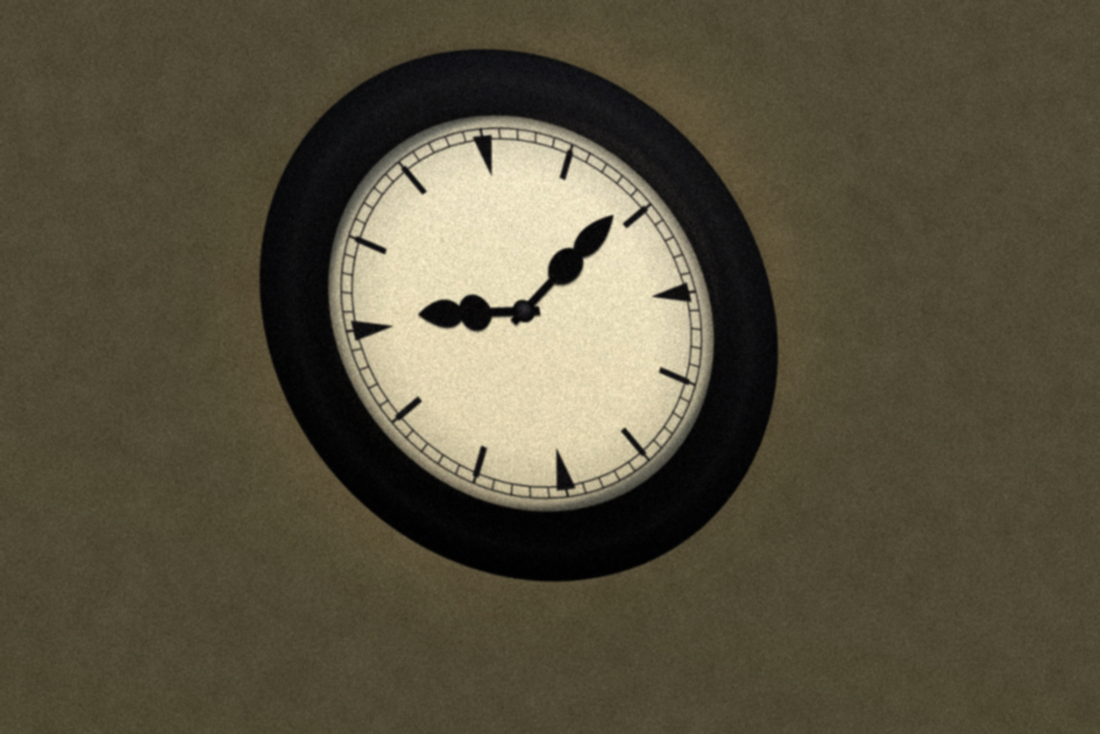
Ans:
9,09
